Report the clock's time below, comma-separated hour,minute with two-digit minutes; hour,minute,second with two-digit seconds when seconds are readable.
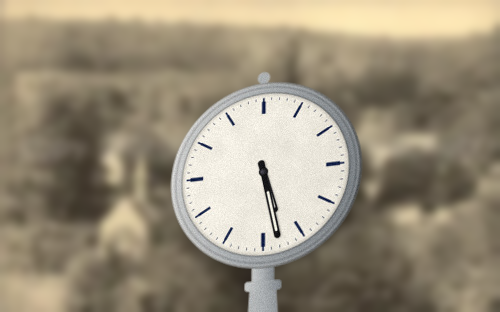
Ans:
5,28
